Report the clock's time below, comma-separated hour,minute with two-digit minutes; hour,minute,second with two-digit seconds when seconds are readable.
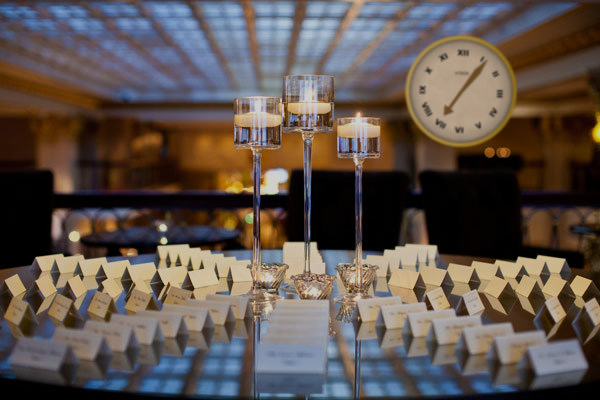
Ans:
7,06
